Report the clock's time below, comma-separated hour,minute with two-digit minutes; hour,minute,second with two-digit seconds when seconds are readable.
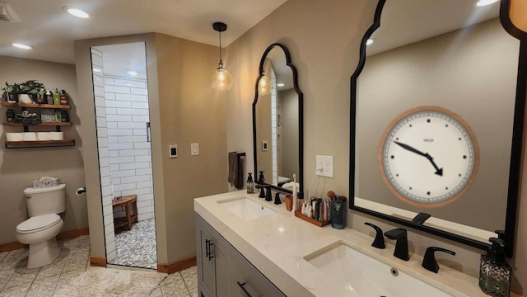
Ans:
4,49
